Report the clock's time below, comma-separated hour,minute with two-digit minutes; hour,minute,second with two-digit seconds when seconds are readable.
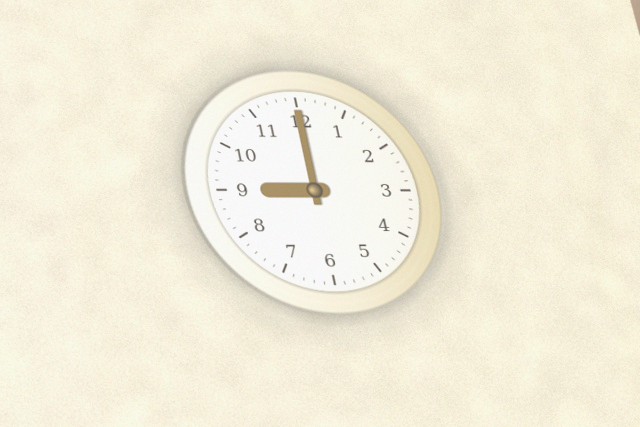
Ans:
9,00
